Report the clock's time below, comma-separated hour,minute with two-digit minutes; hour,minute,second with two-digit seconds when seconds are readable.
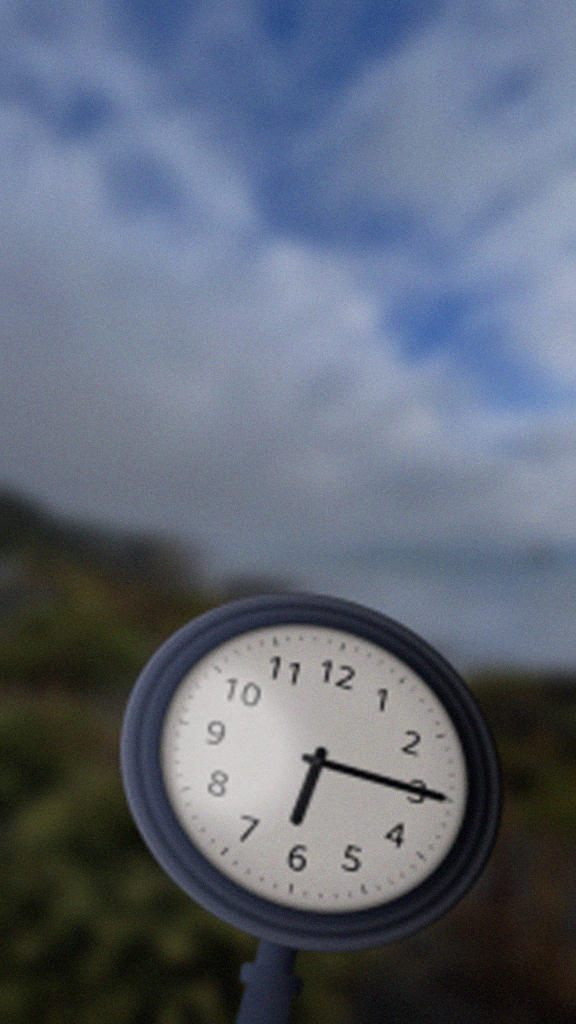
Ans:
6,15
